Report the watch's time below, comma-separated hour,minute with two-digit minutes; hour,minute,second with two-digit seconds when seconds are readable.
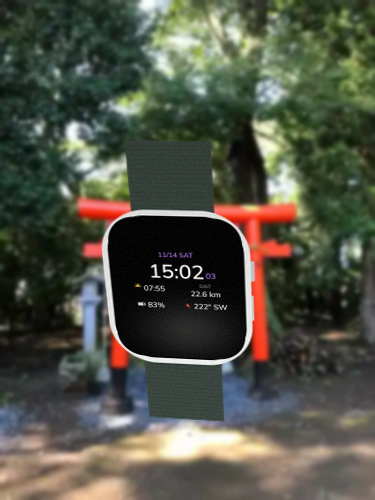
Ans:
15,02,03
